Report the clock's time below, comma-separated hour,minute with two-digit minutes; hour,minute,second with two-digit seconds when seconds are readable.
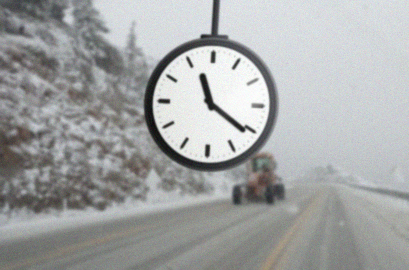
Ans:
11,21
